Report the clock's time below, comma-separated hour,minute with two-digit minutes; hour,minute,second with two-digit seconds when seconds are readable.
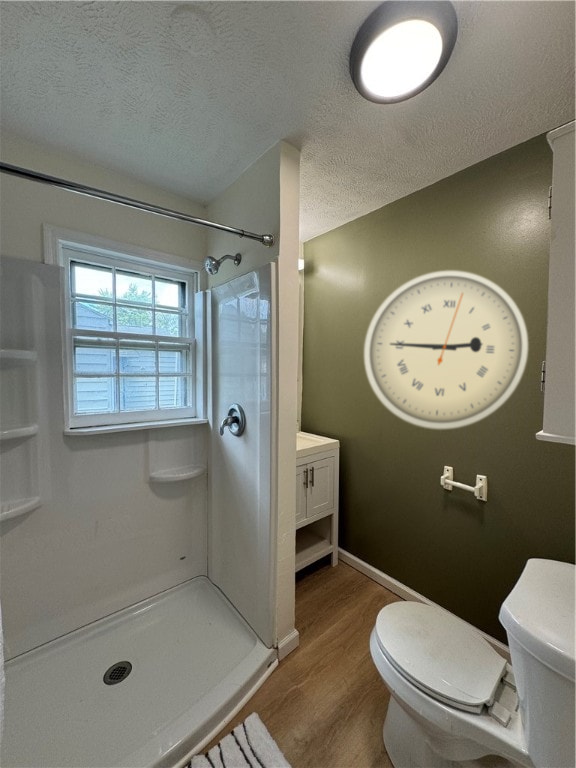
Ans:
2,45,02
